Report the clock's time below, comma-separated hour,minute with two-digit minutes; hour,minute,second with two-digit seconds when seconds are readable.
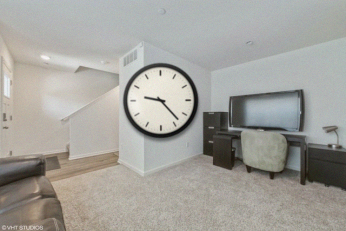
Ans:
9,23
